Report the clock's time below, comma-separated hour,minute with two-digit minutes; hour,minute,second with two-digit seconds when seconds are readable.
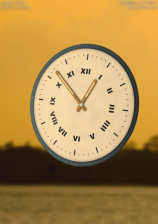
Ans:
12,52
